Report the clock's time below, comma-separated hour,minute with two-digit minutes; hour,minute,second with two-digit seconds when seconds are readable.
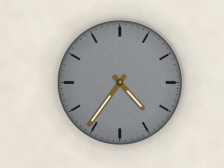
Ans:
4,36
